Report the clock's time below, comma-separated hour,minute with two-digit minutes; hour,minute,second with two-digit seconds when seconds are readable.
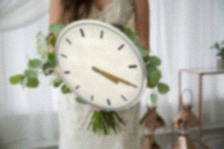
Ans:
4,20
